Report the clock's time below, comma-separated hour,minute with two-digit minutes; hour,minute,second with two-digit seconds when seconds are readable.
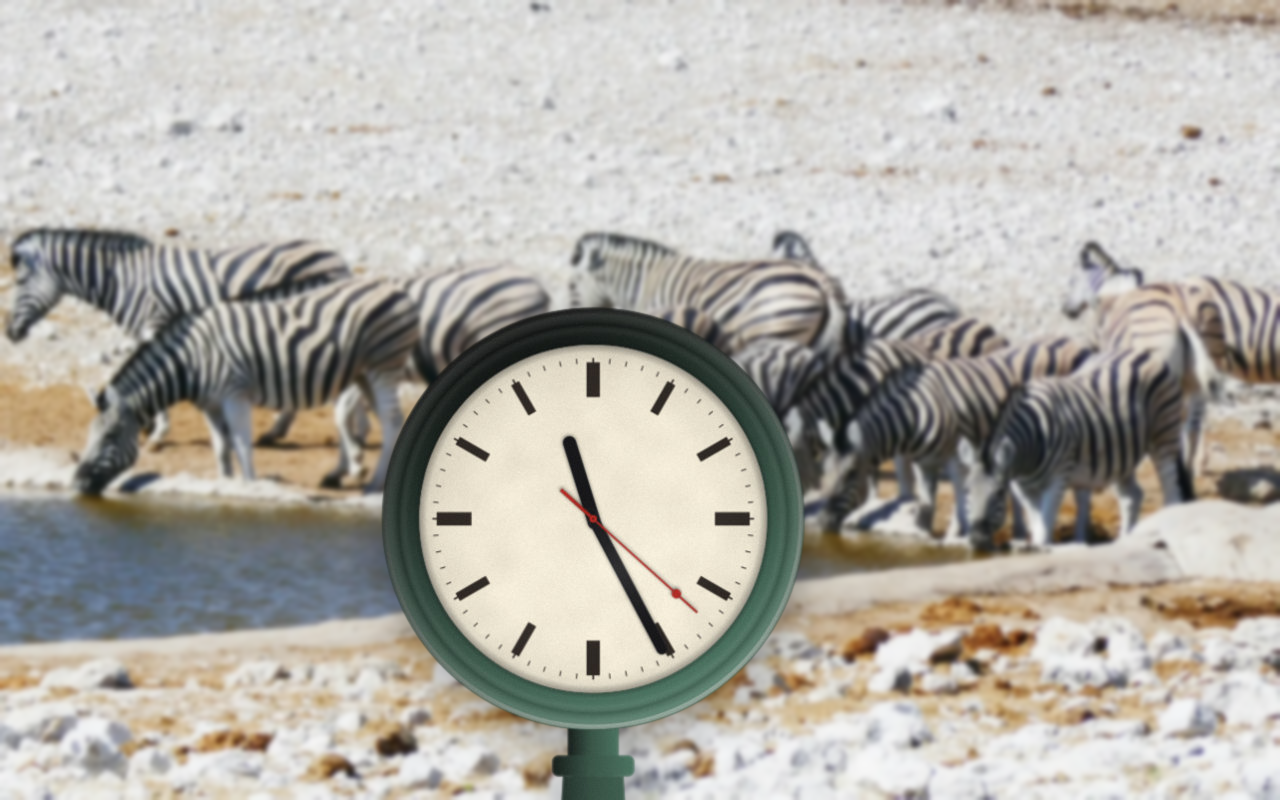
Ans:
11,25,22
